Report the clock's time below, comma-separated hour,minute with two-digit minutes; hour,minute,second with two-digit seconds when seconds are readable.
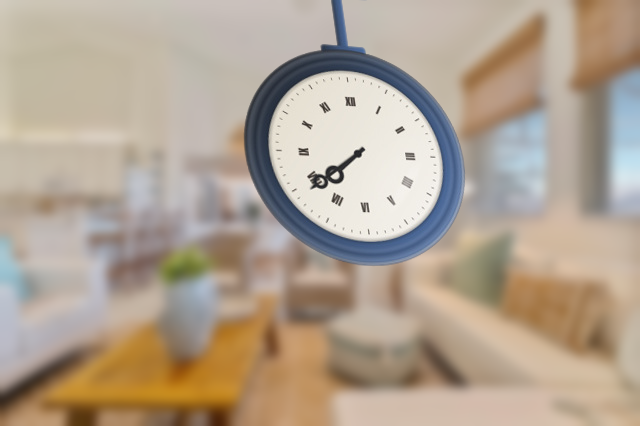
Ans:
7,39
